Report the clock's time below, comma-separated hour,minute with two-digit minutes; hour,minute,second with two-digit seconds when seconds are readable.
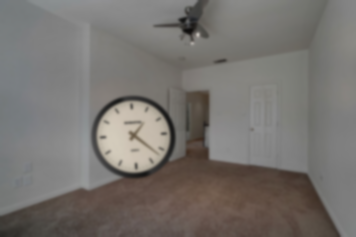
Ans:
1,22
